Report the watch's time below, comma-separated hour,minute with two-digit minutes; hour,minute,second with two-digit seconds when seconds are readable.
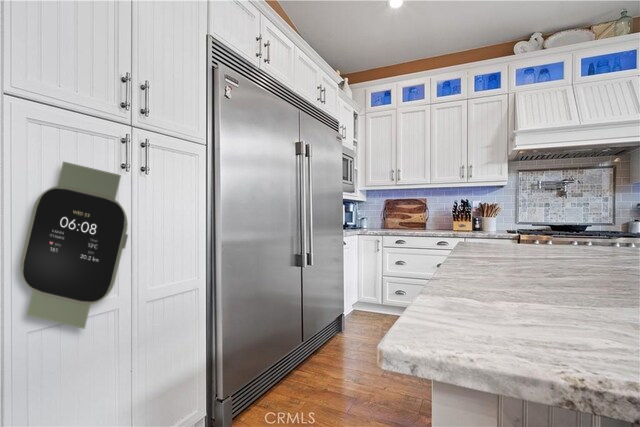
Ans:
6,08
